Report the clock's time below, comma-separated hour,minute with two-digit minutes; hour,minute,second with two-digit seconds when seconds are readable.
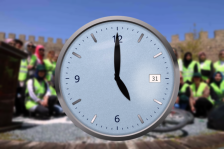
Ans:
5,00
